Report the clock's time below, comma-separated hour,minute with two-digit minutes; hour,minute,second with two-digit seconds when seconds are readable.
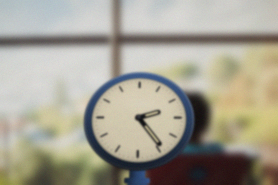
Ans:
2,24
